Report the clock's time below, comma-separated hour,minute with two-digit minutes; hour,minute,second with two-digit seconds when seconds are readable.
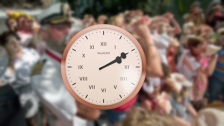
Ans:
2,10
